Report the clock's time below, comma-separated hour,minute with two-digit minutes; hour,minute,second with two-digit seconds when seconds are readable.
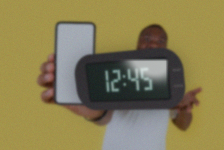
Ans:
12,45
